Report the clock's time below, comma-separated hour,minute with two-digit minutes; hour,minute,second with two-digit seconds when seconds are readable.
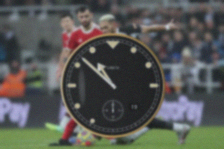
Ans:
10,52
